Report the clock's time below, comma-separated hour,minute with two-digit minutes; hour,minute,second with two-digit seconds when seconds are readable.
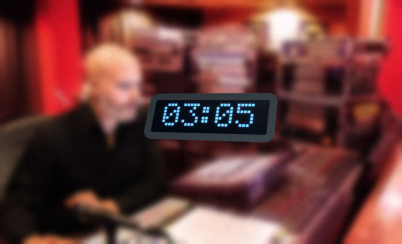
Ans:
3,05
